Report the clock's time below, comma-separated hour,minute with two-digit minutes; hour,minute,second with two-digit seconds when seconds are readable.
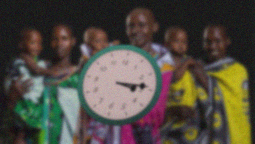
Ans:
3,14
